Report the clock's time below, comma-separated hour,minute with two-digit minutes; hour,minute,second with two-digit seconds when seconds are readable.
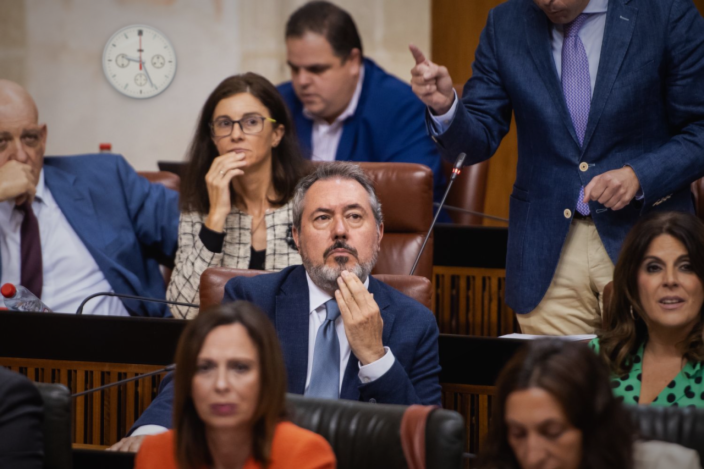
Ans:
9,26
